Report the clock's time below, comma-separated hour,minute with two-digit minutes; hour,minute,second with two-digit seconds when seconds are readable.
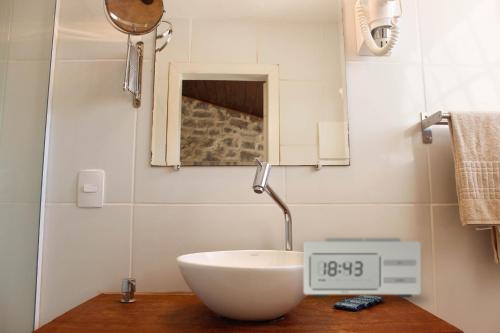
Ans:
18,43
